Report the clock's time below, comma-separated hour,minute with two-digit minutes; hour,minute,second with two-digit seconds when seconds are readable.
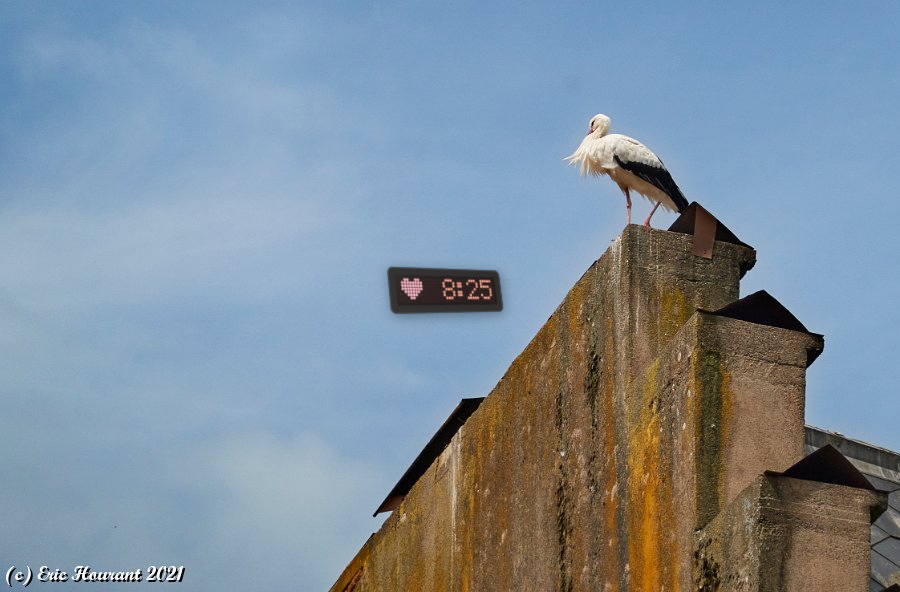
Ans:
8,25
